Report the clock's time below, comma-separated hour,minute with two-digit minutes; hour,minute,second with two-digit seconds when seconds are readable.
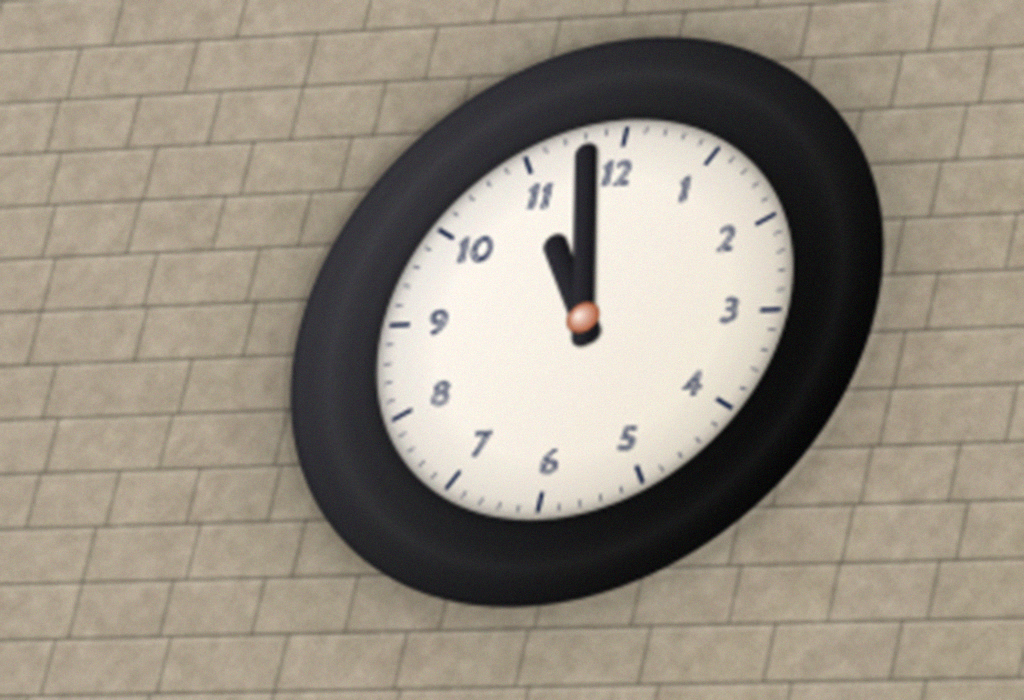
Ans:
10,58
